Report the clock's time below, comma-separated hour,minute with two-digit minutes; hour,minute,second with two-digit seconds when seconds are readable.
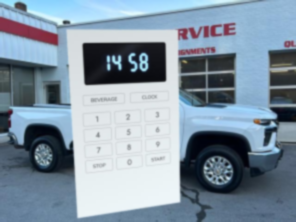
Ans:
14,58
